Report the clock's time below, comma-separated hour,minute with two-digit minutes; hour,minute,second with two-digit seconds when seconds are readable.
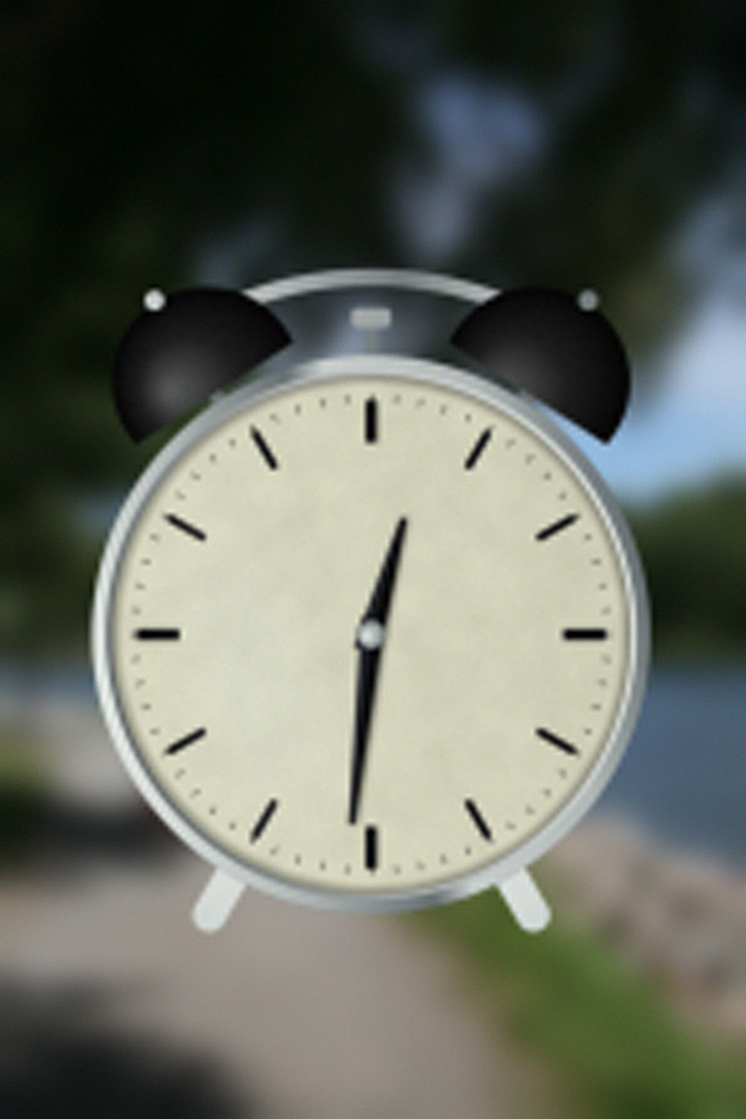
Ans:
12,31
